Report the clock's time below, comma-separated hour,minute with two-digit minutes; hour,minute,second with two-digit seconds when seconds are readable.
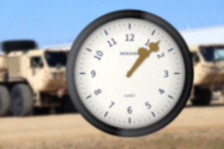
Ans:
1,07
